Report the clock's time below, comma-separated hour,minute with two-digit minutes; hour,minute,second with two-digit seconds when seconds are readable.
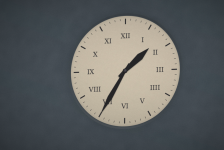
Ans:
1,35
